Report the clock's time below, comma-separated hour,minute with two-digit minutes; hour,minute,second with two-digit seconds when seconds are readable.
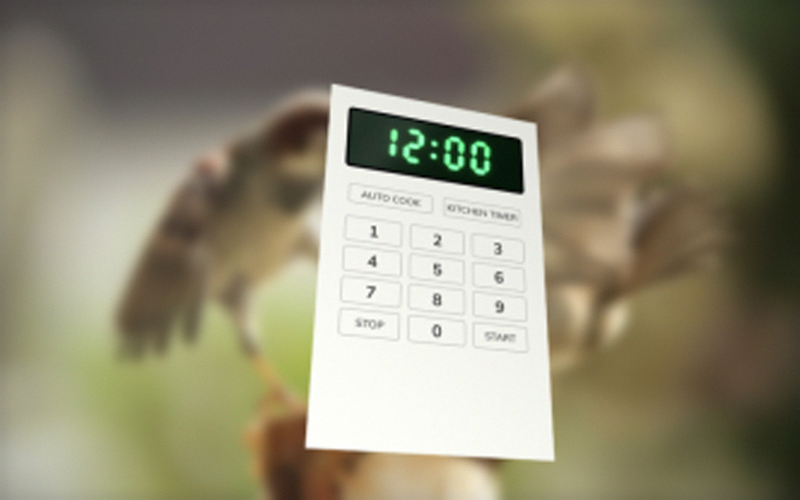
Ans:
12,00
